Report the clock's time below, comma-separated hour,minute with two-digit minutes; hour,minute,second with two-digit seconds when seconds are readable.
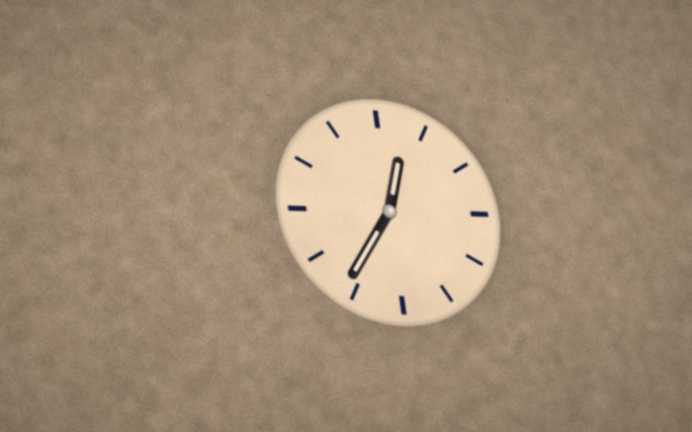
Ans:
12,36
